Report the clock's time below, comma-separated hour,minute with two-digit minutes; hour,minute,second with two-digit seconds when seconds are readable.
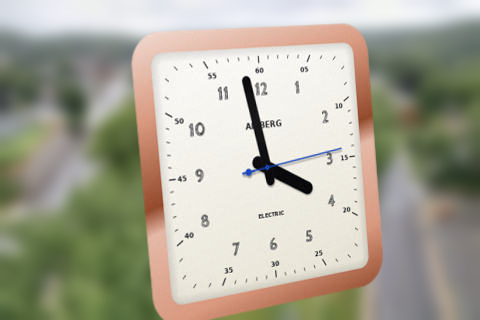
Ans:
3,58,14
